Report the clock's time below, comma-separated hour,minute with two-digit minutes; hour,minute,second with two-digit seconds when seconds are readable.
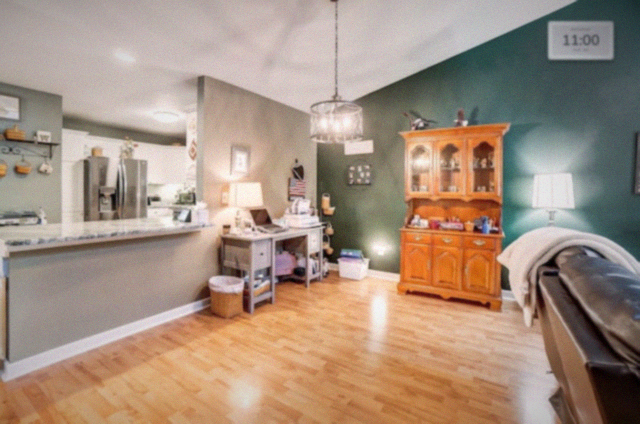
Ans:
11,00
